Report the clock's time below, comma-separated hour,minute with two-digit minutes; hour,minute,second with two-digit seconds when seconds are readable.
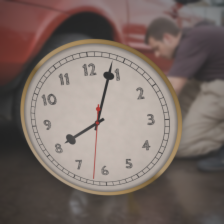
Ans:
8,03,32
